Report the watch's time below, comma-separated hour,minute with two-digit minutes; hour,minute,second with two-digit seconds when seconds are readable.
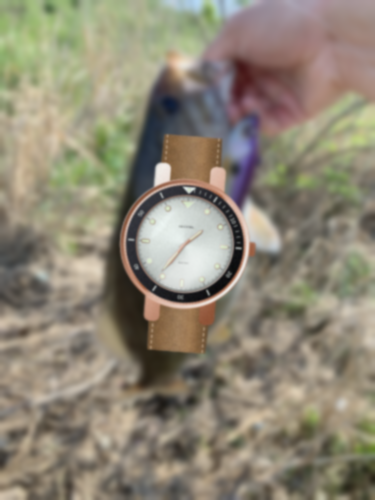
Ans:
1,36
